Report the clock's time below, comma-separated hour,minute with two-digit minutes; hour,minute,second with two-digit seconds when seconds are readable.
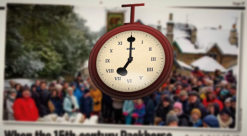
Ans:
7,00
